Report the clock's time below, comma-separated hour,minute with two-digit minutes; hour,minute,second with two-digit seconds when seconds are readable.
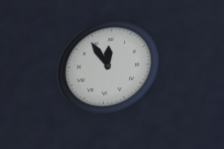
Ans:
11,54
